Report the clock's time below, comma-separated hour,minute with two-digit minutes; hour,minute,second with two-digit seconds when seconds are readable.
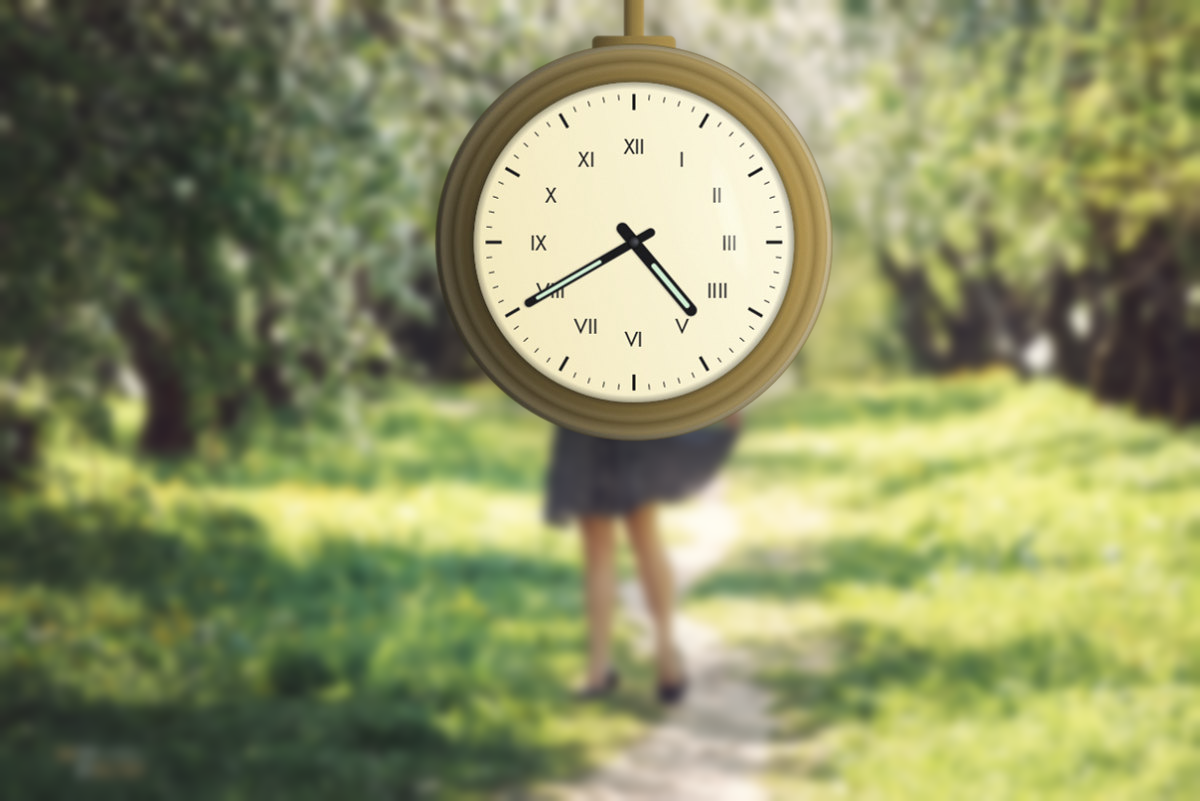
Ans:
4,40
